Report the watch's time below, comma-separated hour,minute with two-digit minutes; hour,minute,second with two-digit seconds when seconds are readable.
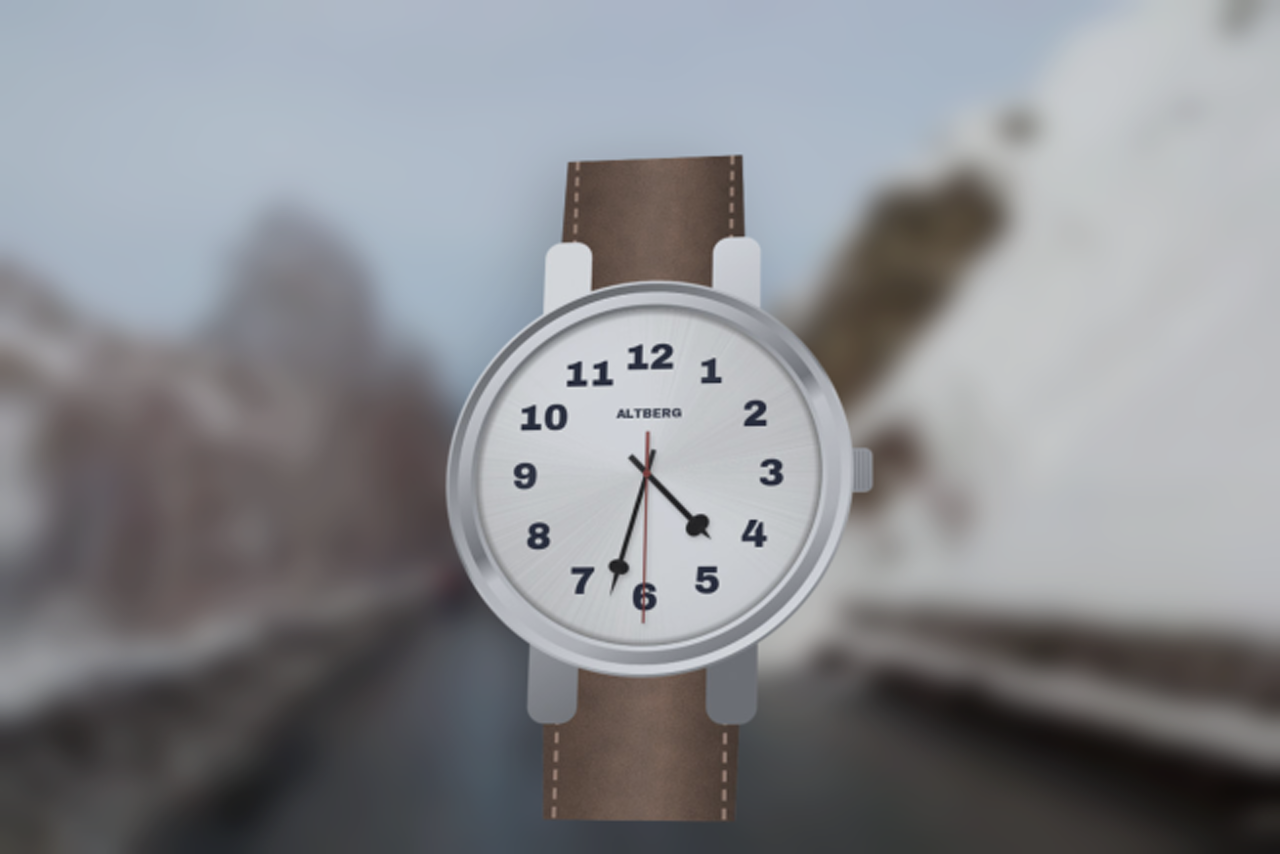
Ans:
4,32,30
